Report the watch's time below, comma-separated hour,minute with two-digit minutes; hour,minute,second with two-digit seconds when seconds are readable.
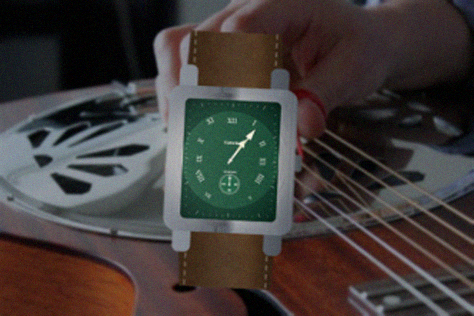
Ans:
1,06
